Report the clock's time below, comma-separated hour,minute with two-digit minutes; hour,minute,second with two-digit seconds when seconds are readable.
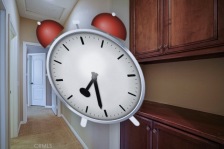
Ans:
7,31
